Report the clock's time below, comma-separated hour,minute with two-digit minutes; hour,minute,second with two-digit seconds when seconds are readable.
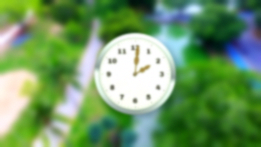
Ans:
2,01
